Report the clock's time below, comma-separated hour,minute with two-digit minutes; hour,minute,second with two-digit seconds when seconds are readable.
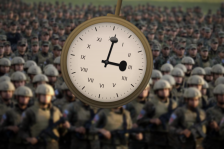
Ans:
3,01
